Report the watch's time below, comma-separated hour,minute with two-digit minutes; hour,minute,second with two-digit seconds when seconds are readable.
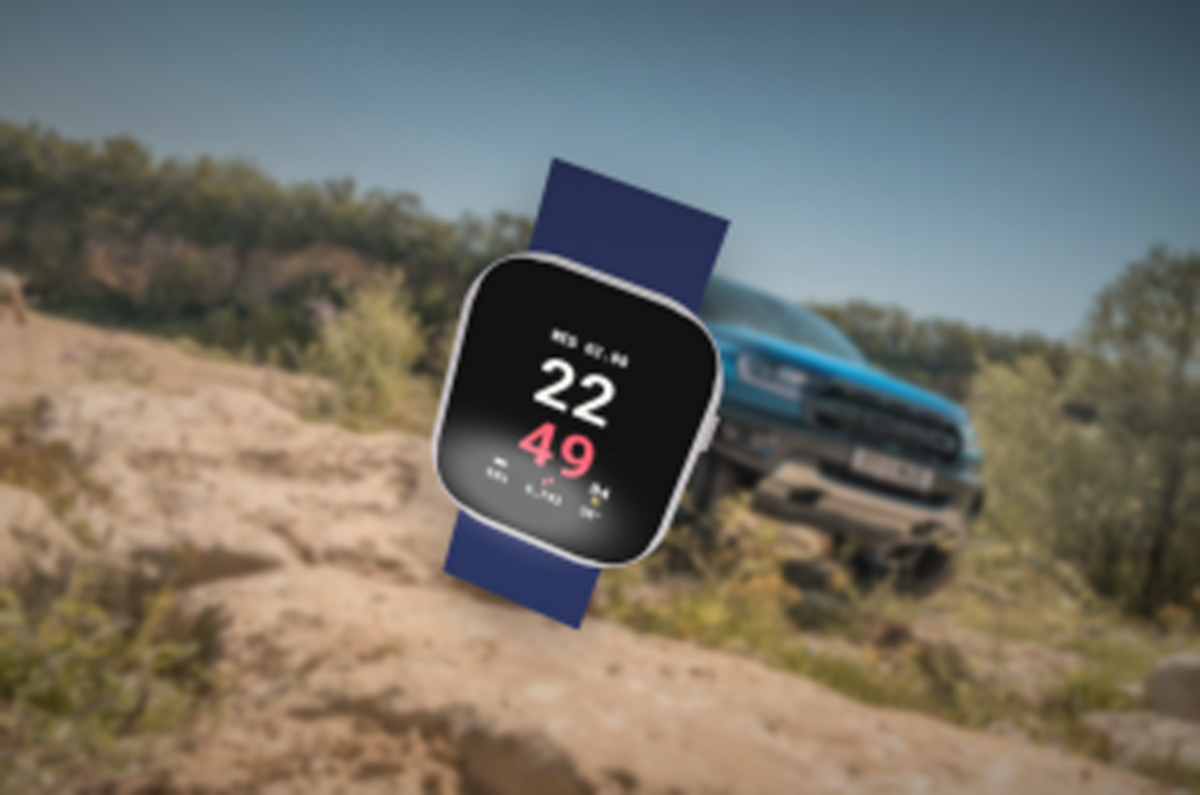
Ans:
22,49
